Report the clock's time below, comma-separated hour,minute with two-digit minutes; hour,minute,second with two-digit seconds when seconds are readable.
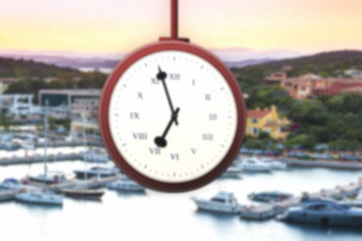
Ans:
6,57
